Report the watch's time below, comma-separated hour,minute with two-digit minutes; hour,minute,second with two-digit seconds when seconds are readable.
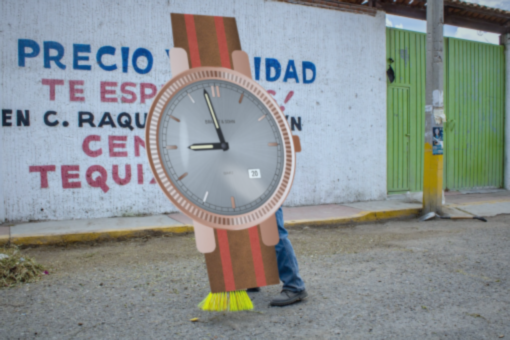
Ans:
8,58
